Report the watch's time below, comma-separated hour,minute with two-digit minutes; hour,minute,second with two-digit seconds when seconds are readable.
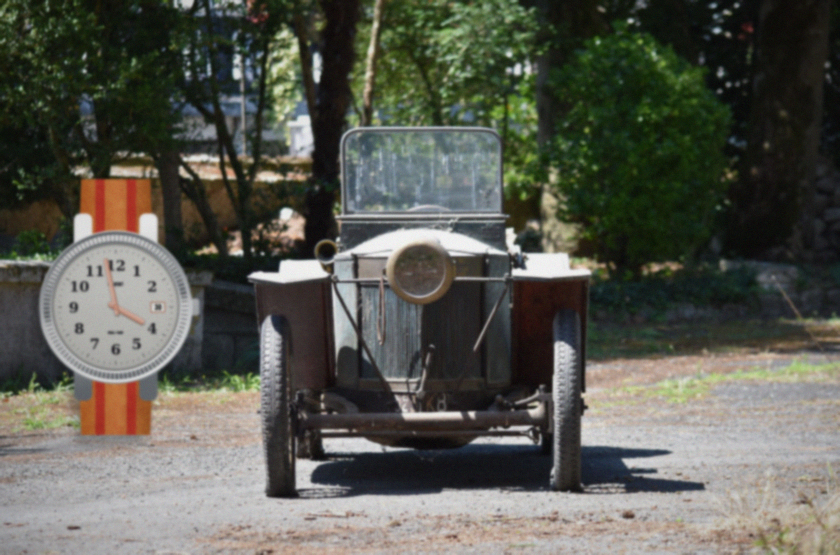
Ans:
3,58
